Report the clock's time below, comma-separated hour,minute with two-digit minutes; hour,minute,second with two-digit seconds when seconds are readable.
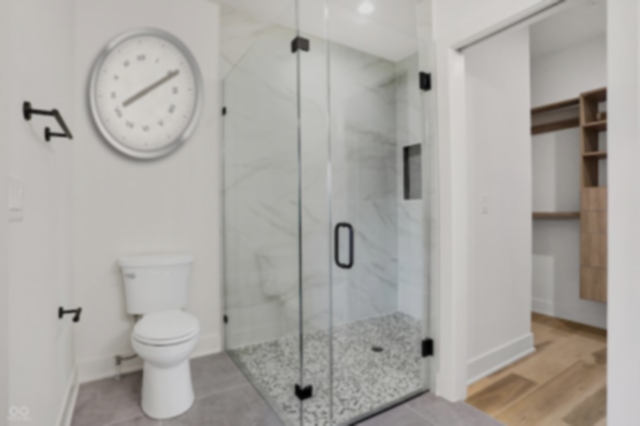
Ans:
8,11
